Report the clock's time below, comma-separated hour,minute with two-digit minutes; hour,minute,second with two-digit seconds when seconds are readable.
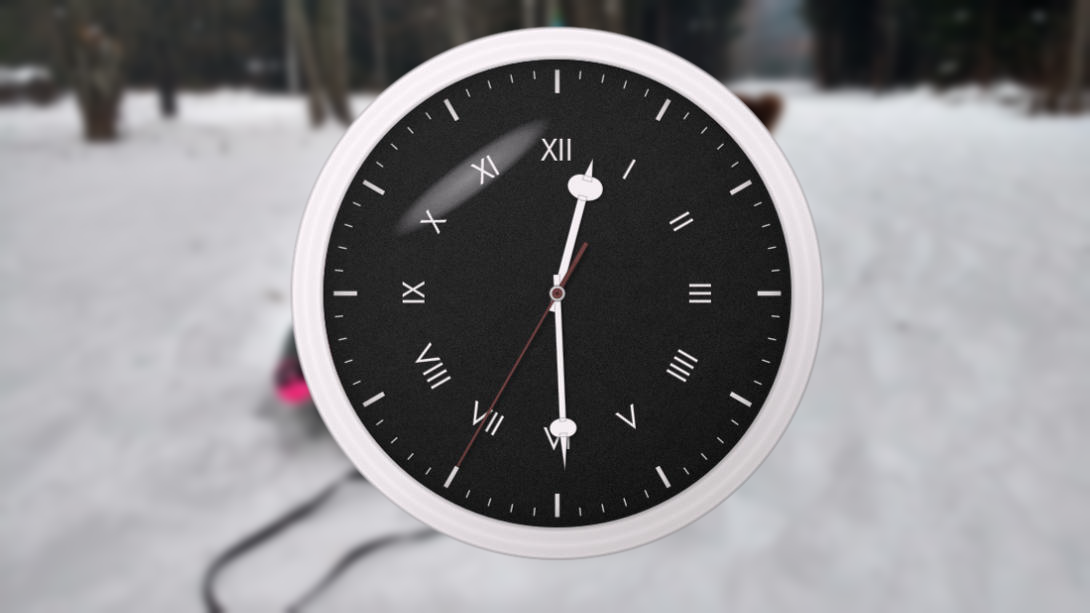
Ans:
12,29,35
